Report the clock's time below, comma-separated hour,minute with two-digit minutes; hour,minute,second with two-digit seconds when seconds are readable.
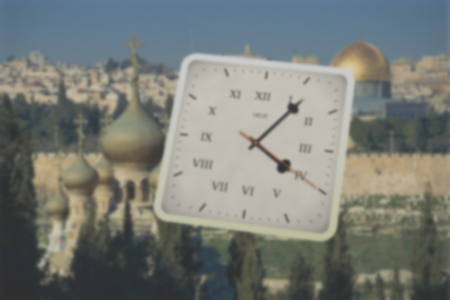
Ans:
4,06,20
